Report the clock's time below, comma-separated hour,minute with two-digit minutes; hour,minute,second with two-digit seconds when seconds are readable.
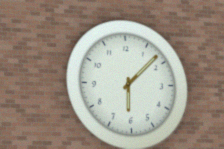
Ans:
6,08
